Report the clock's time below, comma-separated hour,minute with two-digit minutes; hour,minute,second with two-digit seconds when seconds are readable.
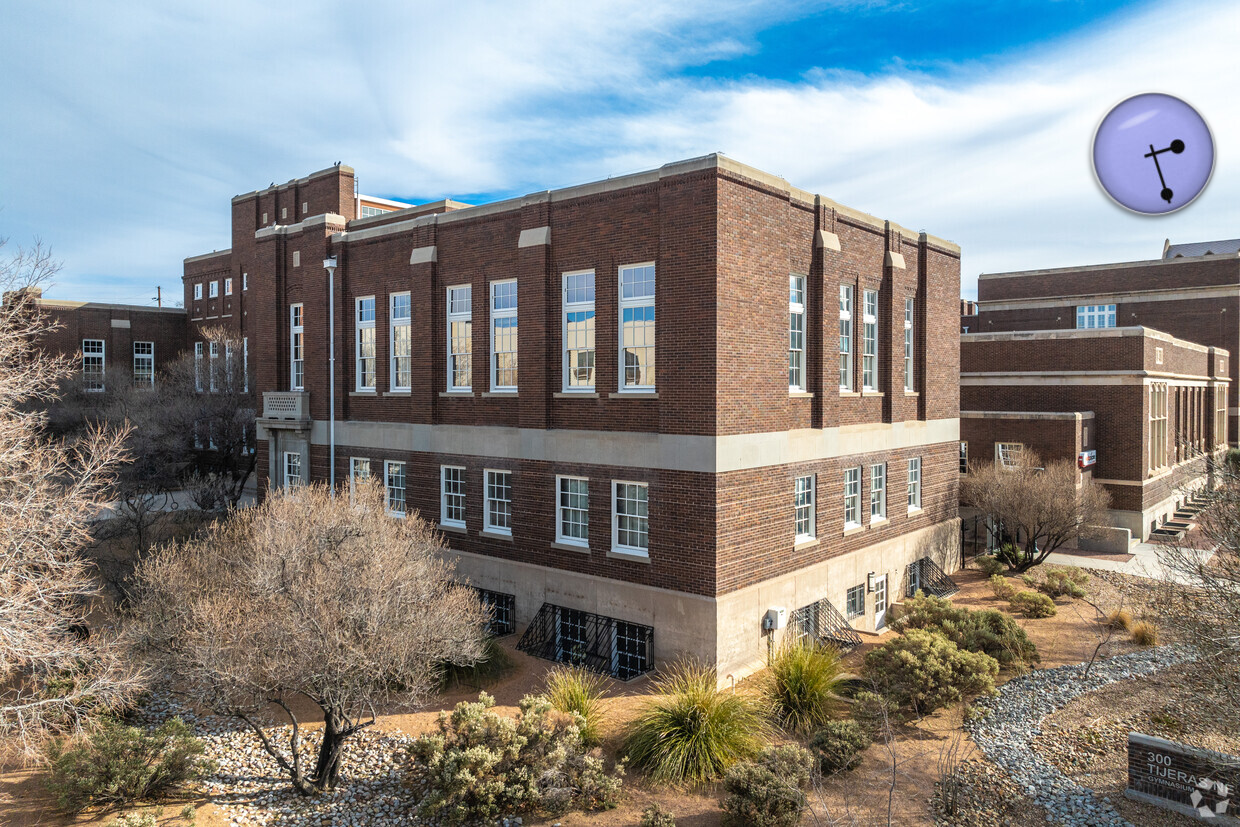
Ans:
2,27
